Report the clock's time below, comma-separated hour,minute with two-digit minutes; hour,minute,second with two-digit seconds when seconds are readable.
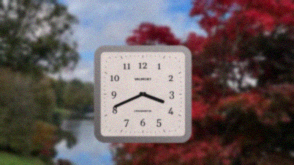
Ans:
3,41
